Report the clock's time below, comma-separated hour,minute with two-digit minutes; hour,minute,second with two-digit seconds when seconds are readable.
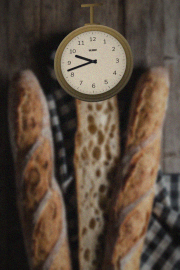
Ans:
9,42
